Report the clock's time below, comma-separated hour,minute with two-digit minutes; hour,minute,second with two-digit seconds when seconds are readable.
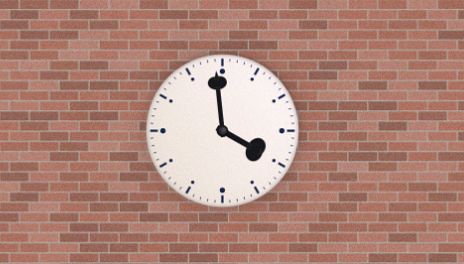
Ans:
3,59
